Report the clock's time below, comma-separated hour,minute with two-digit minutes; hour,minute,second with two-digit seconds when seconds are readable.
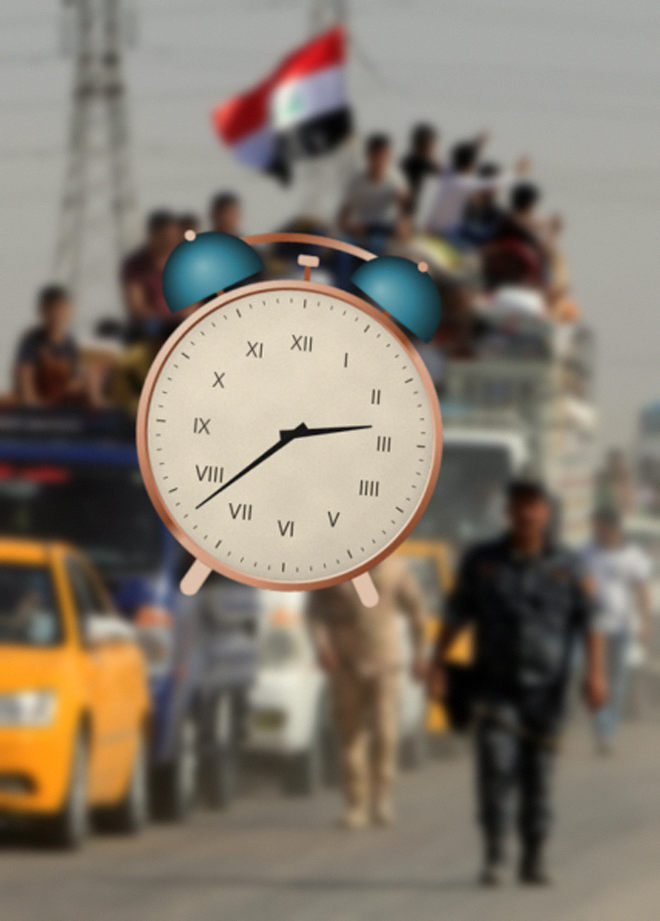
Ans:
2,38
